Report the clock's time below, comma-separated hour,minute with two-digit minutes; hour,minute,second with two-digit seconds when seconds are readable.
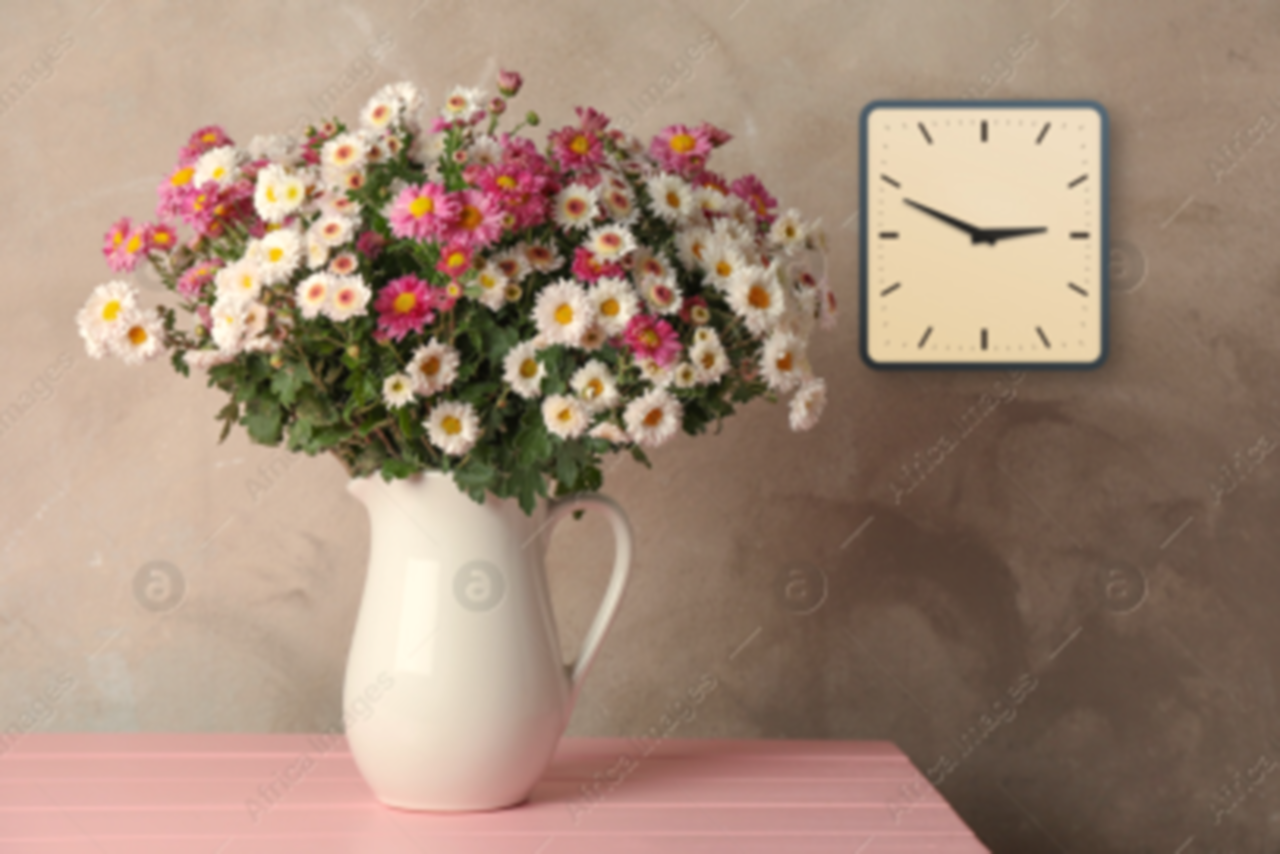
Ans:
2,49
